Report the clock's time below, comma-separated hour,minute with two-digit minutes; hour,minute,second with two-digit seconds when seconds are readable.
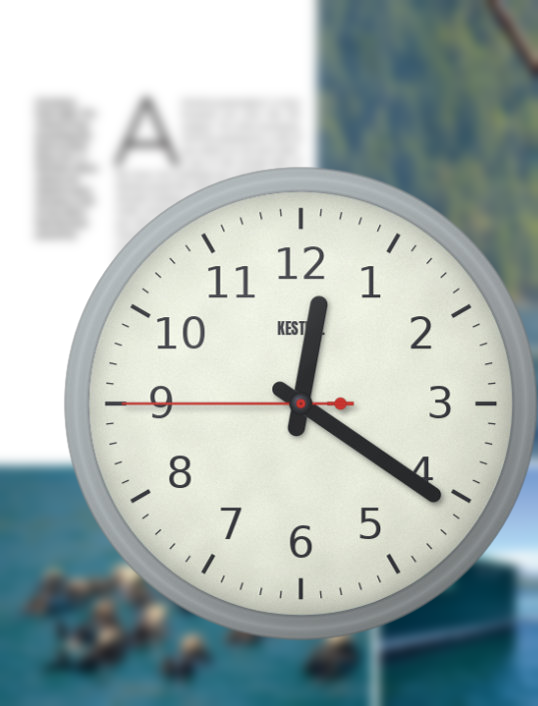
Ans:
12,20,45
